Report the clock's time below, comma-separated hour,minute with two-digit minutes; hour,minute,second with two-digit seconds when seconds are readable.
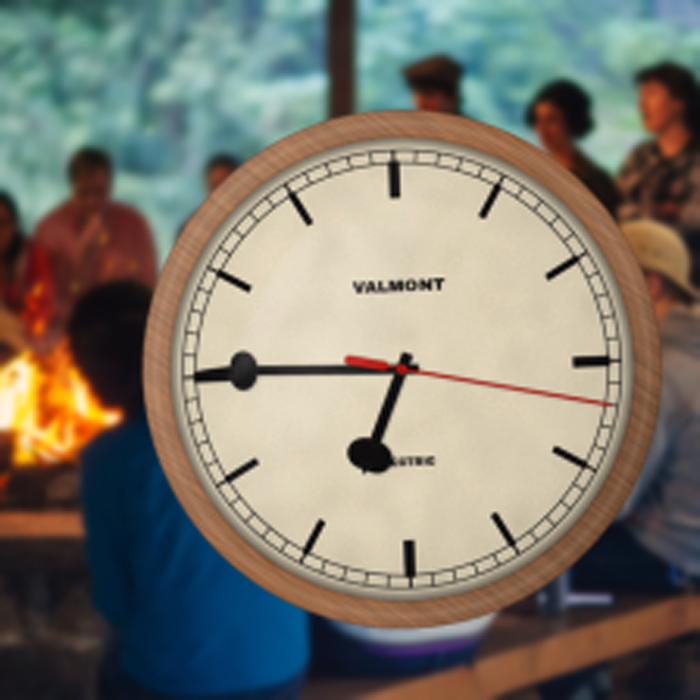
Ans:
6,45,17
